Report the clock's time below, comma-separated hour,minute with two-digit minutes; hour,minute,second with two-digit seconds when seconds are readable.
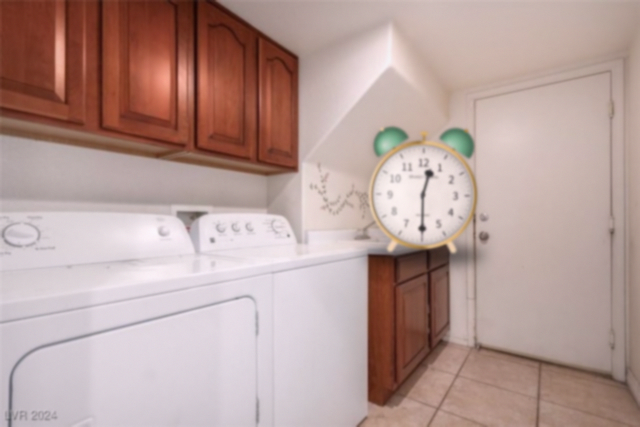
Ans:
12,30
